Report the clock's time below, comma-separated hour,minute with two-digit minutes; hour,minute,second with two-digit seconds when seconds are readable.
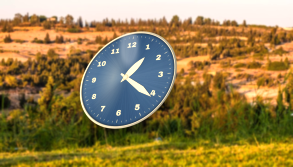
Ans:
1,21
